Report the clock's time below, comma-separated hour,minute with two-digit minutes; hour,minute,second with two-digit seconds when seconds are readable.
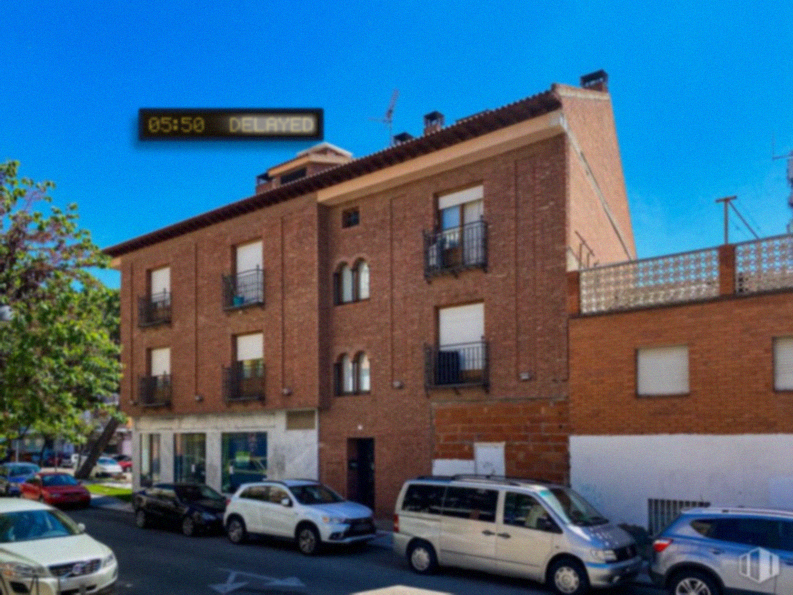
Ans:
5,50
